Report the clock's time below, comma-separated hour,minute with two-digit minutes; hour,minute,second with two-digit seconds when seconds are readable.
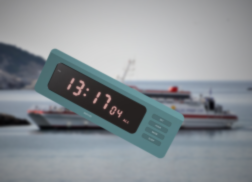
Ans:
13,17,04
